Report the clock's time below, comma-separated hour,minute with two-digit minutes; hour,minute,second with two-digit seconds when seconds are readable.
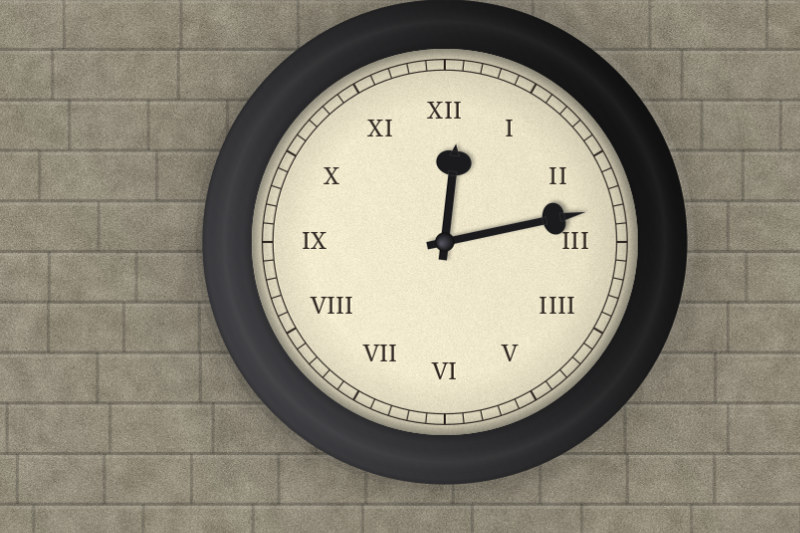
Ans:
12,13
